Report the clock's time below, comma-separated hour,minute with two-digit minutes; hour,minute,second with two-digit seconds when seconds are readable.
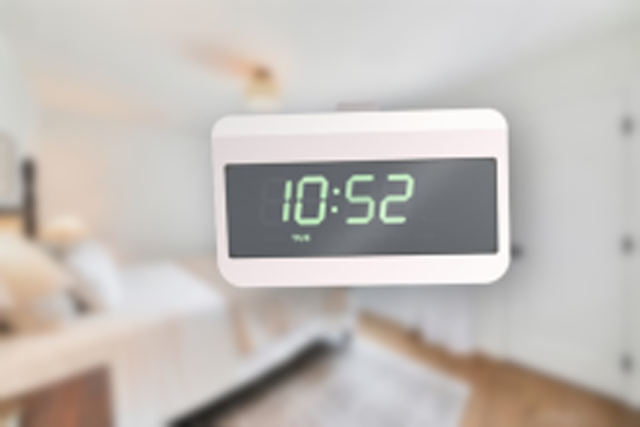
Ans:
10,52
